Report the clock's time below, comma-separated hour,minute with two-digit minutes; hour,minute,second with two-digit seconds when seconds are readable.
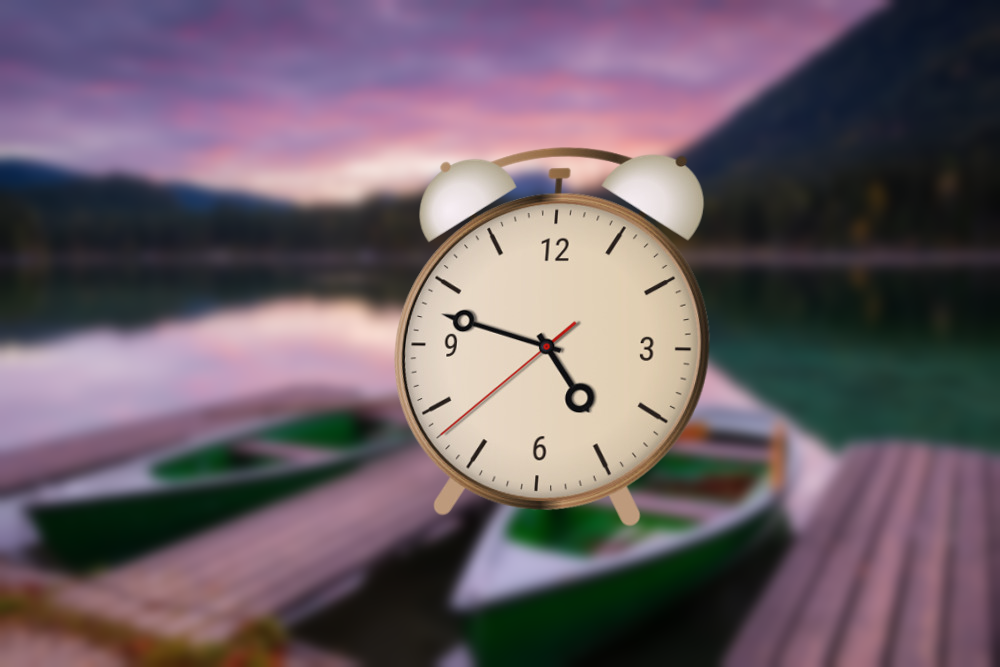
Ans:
4,47,38
